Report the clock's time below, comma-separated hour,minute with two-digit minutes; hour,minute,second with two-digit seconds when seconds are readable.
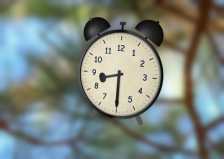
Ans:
8,30
